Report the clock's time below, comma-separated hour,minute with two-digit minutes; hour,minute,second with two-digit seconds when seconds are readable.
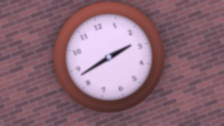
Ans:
2,43
